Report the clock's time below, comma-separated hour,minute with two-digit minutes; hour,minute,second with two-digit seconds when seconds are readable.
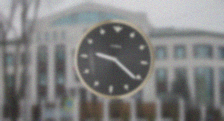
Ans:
9,21
